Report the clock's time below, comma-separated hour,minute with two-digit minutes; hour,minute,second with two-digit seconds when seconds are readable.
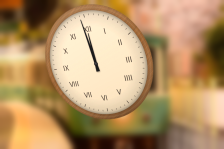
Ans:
11,59
